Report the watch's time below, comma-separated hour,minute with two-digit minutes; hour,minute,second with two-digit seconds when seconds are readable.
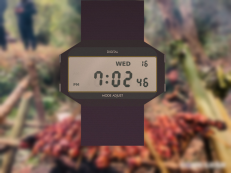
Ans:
7,02,46
